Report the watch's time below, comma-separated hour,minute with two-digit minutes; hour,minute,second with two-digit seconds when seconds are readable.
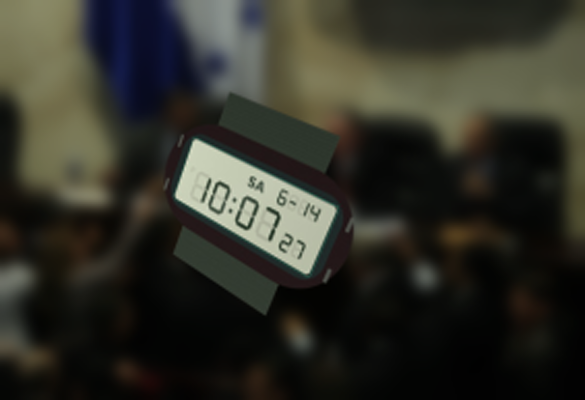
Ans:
10,07,27
